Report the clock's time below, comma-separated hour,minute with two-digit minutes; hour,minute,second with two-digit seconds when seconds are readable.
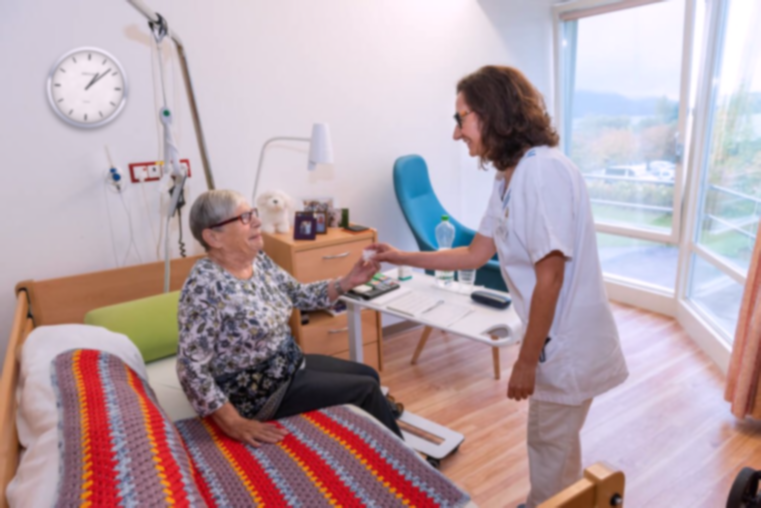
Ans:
1,08
